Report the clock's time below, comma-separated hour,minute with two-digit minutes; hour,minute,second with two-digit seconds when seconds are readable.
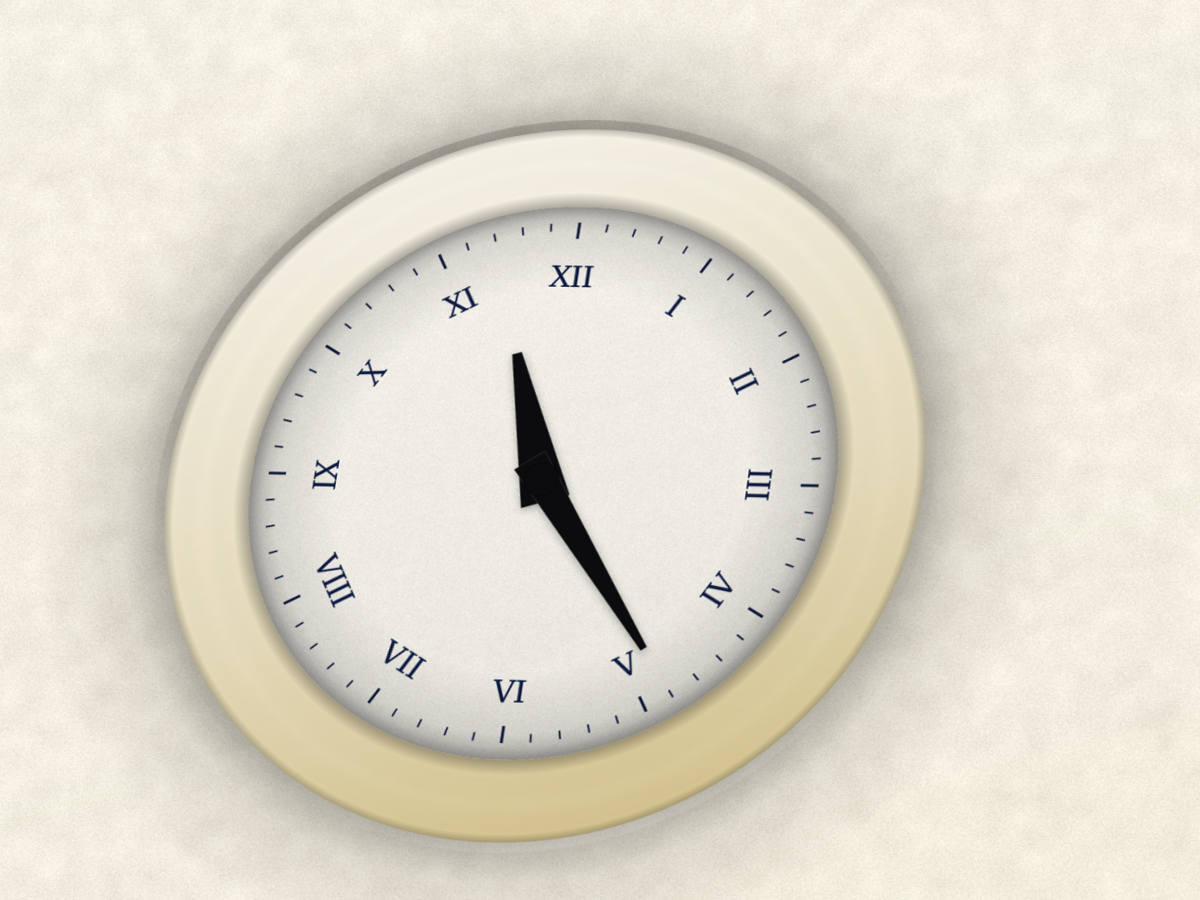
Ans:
11,24
